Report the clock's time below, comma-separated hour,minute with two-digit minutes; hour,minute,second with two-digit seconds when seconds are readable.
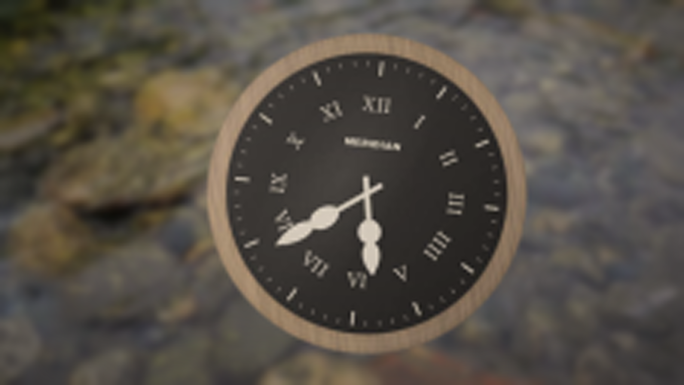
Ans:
5,39
